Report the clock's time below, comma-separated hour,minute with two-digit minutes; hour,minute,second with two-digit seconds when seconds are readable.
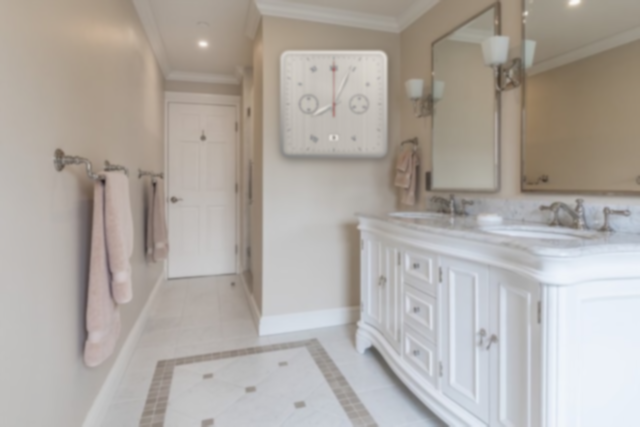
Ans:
8,04
